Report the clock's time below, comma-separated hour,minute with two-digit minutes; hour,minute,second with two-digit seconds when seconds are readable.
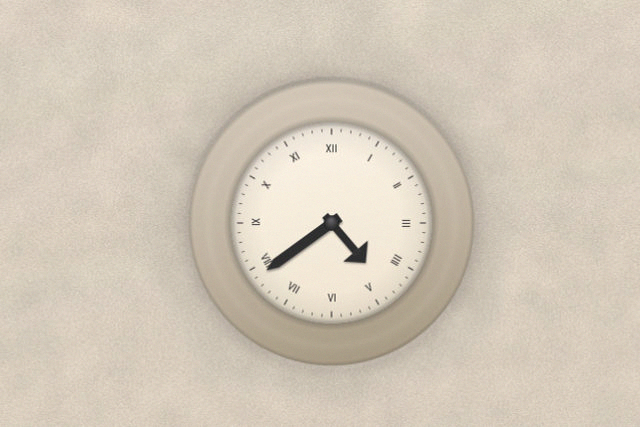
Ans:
4,39
